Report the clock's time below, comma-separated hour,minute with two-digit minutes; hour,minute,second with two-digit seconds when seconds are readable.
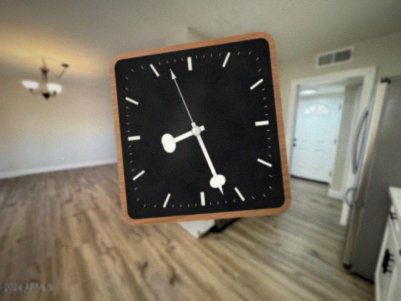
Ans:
8,26,57
